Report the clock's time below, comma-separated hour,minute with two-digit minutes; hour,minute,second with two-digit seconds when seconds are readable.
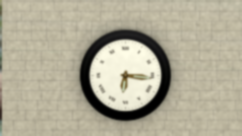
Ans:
6,16
